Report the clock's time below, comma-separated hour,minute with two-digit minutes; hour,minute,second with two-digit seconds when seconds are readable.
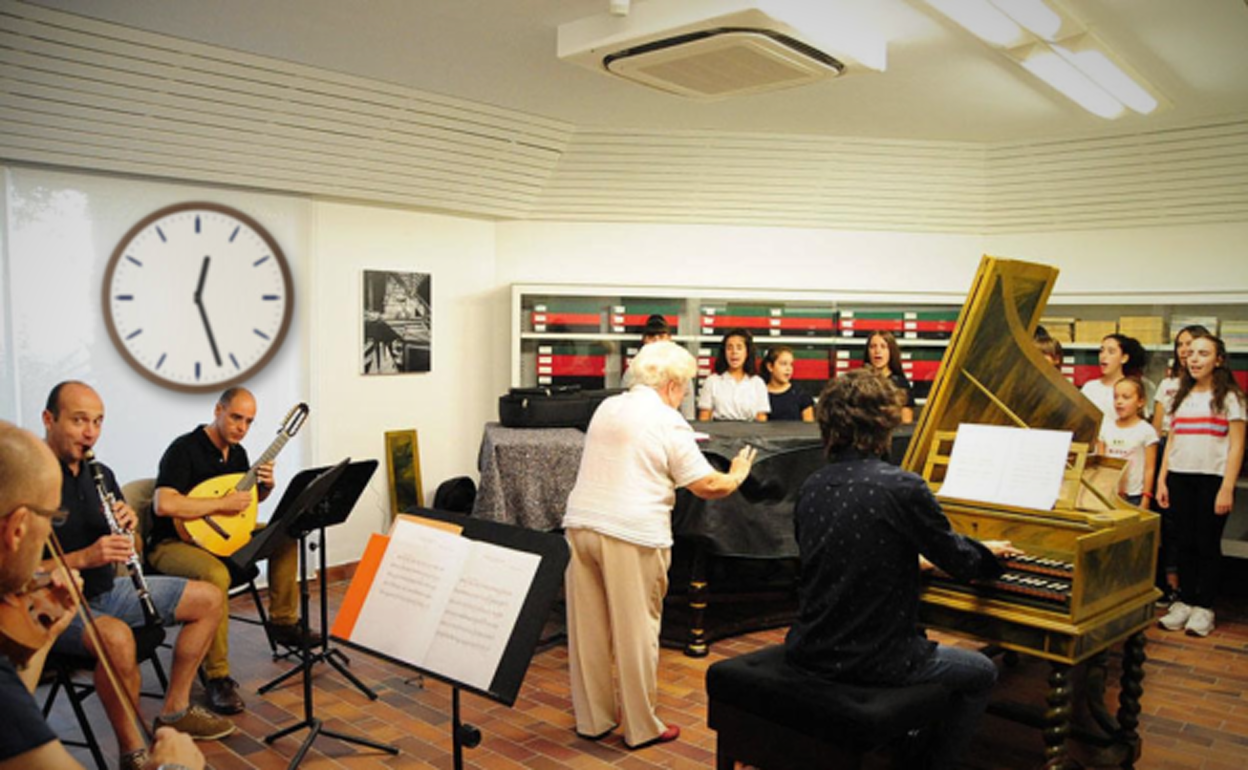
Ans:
12,27
